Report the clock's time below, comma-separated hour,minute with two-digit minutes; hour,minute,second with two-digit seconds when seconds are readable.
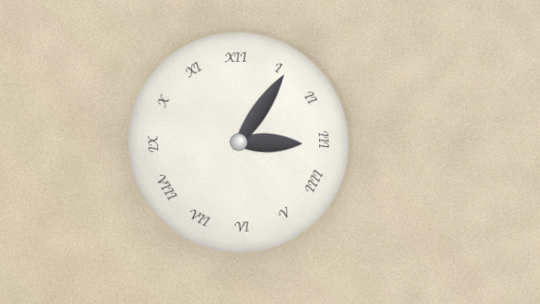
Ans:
3,06
